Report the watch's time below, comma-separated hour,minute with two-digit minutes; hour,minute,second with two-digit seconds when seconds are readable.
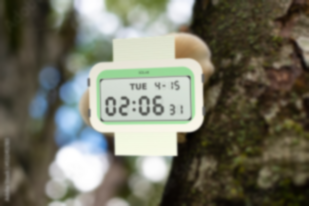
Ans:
2,06,31
